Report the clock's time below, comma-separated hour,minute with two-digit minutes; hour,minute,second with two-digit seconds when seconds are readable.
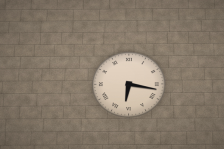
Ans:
6,17
